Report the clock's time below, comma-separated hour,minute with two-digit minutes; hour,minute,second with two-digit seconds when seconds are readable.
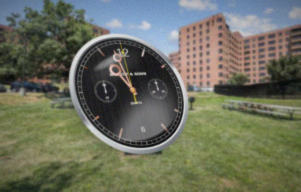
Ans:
10,58
